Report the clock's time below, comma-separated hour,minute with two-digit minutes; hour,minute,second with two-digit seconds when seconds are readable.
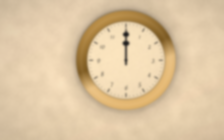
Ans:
12,00
